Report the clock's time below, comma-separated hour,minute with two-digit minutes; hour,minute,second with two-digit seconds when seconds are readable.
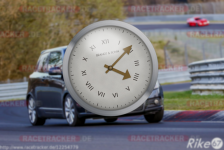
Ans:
4,09
